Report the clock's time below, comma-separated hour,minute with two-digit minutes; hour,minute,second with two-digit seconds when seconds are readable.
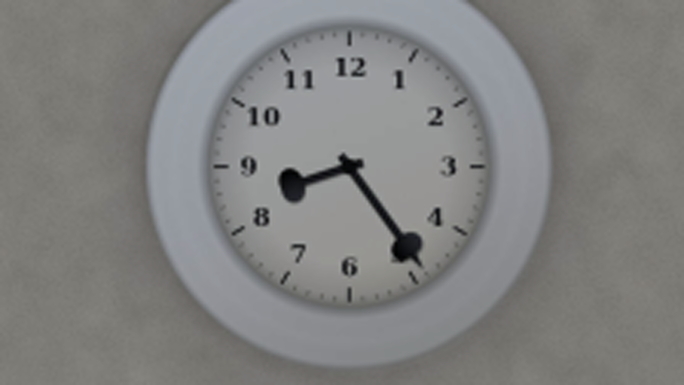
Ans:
8,24
